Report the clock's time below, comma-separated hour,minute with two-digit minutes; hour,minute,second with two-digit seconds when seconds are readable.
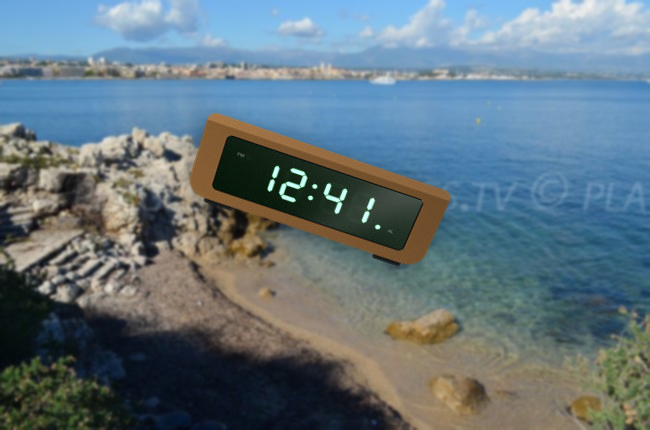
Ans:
12,41
